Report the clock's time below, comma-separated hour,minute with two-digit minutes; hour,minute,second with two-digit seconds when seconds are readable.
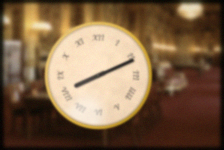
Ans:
8,11
